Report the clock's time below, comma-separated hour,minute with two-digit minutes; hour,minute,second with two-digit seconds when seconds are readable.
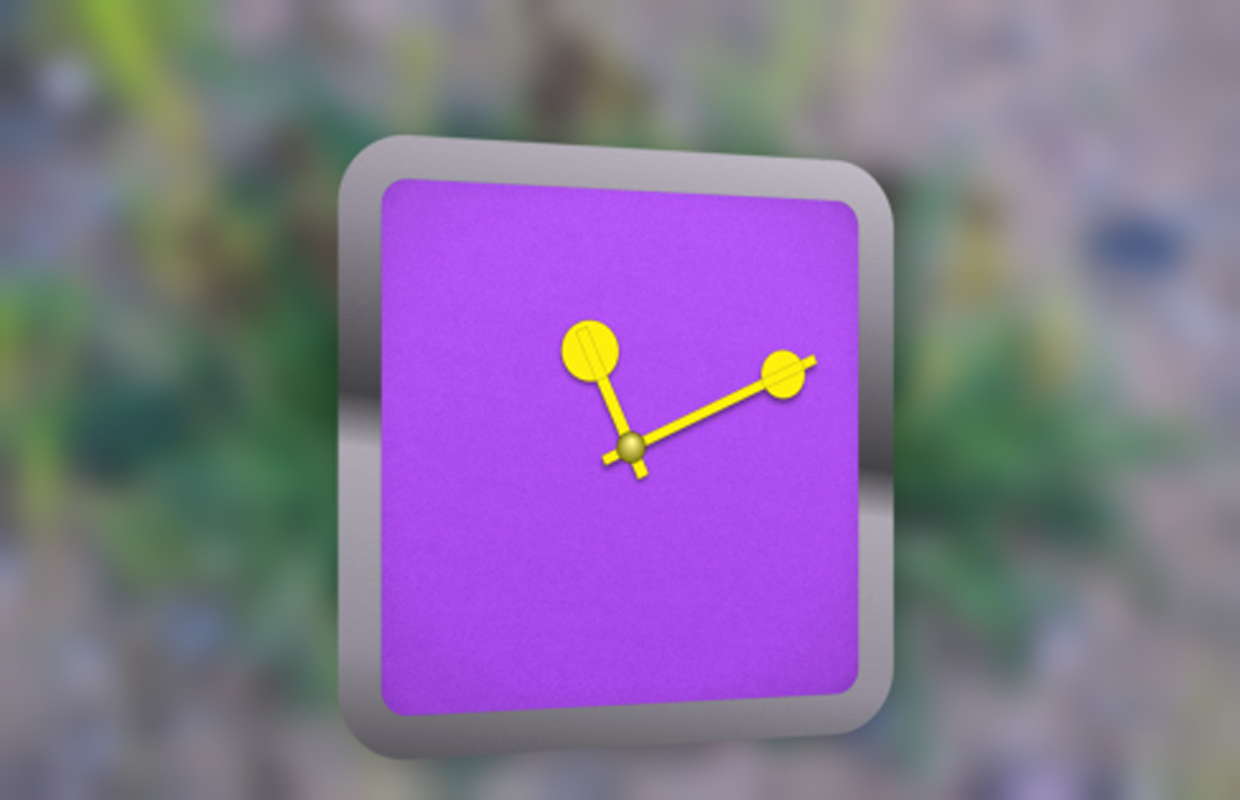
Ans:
11,11
